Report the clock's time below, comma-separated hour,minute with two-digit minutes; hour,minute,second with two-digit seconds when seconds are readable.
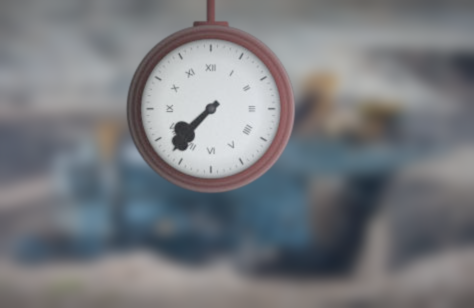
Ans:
7,37
